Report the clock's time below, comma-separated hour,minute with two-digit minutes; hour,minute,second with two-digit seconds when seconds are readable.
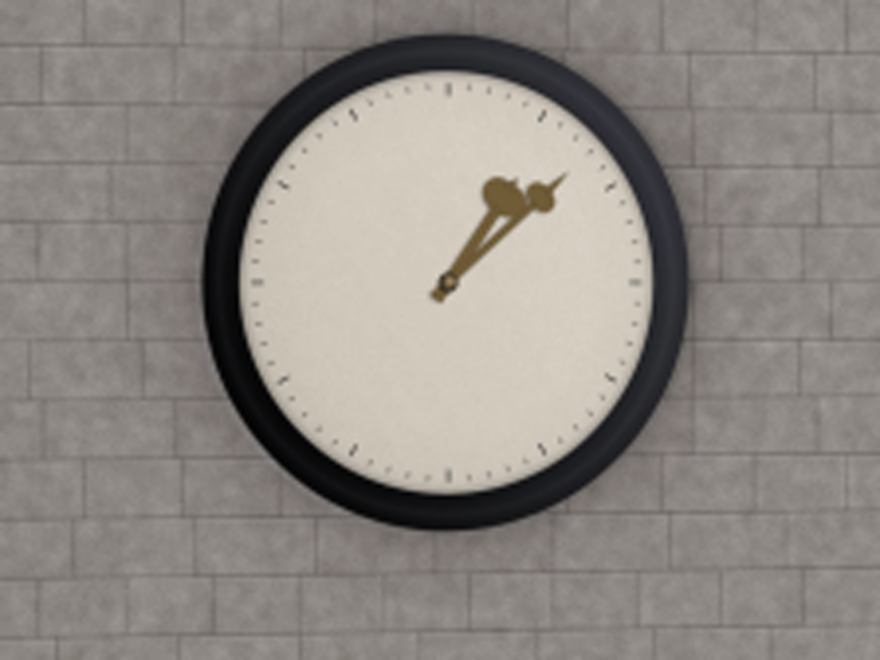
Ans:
1,08
